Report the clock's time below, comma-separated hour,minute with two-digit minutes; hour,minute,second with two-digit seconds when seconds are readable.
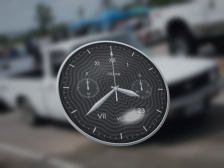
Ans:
3,38
